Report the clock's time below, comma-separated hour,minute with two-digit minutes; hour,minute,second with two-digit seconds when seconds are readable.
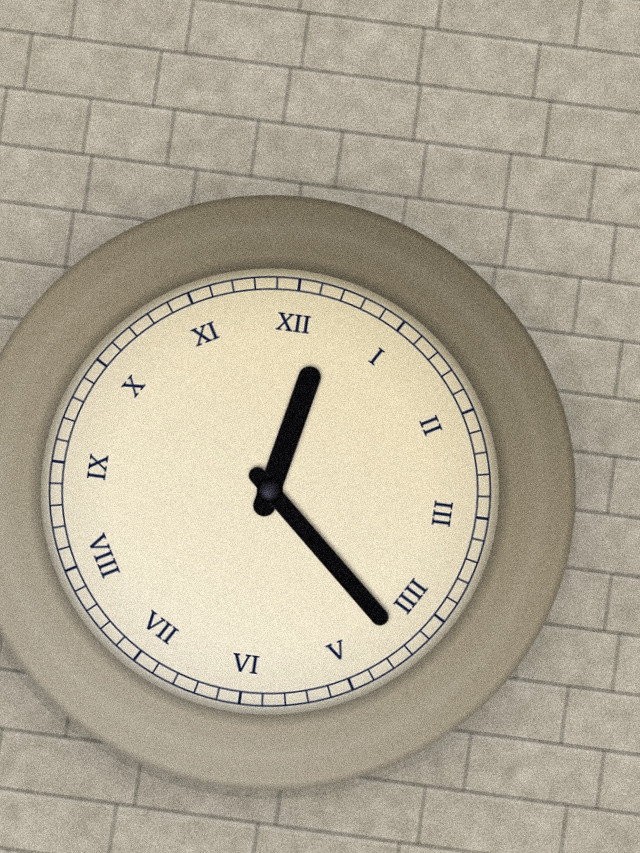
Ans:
12,22
